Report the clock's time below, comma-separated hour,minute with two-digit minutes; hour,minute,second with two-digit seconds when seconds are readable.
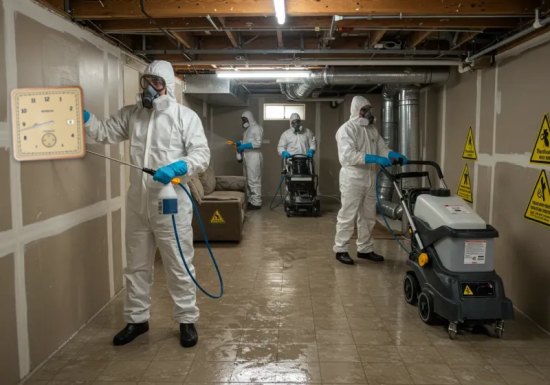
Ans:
8,43
